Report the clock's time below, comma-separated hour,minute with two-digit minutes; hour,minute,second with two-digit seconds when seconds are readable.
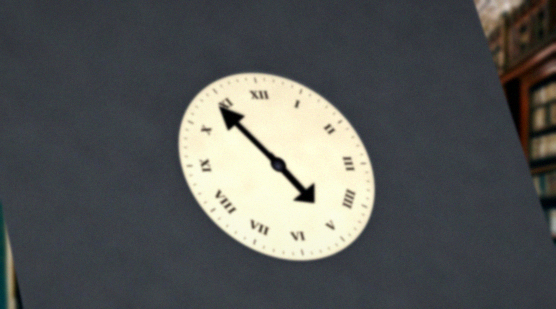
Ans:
4,54
